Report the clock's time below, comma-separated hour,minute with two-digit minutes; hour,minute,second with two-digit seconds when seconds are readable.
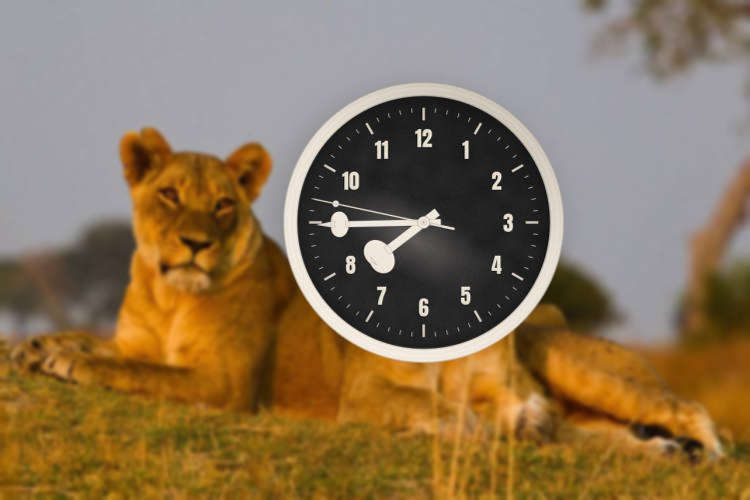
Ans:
7,44,47
